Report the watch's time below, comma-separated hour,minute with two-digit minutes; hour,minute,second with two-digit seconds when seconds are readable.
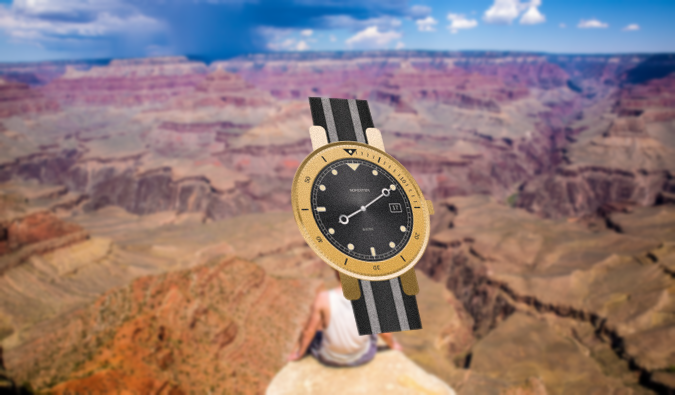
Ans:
8,10
